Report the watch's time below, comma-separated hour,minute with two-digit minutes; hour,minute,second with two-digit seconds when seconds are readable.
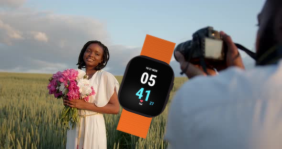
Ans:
5,41
